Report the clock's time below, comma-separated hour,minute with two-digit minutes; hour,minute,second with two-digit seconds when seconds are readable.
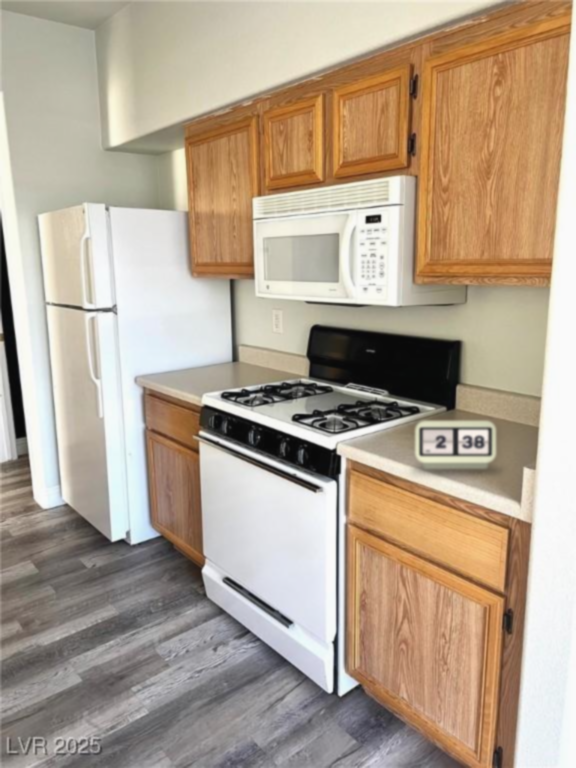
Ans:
2,38
